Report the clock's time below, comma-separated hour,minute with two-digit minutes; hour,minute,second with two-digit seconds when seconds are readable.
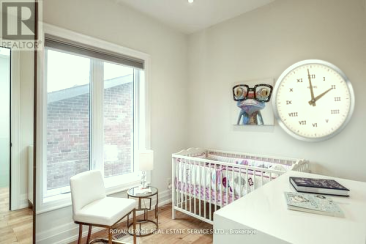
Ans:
1,59
